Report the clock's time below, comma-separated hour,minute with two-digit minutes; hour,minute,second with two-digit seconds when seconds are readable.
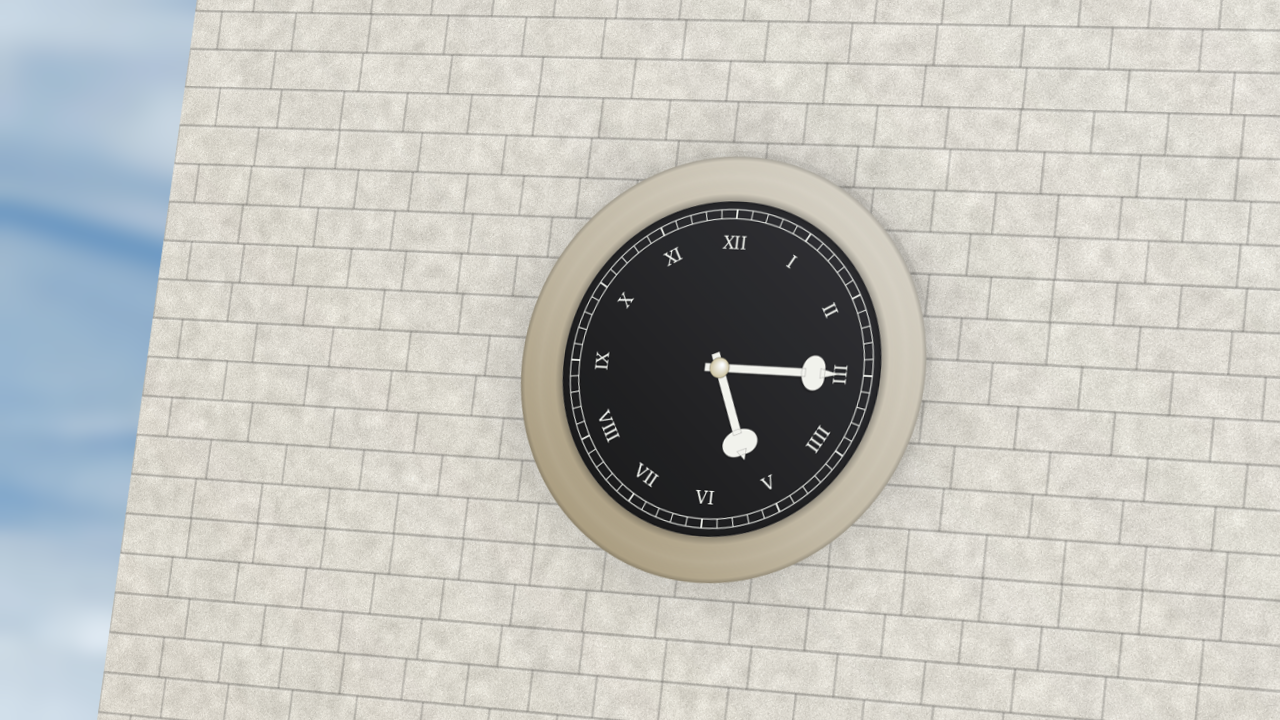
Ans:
5,15
